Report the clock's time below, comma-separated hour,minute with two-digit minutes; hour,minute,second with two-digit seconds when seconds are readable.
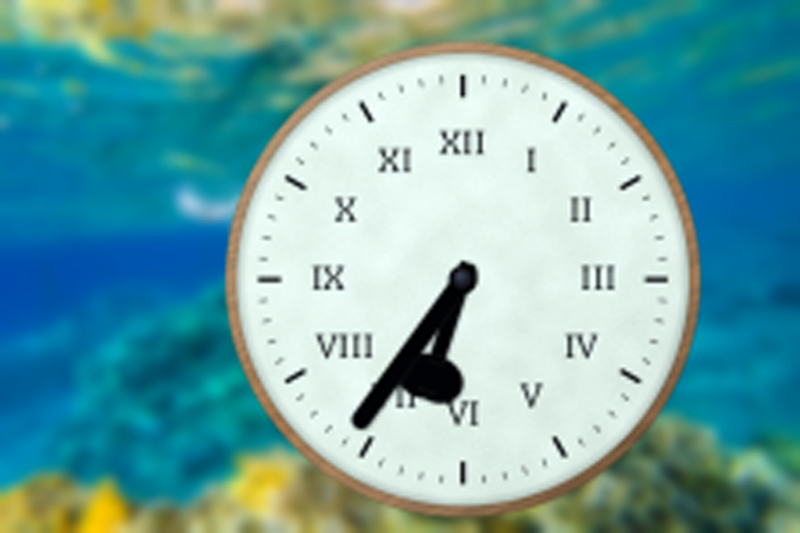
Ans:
6,36
